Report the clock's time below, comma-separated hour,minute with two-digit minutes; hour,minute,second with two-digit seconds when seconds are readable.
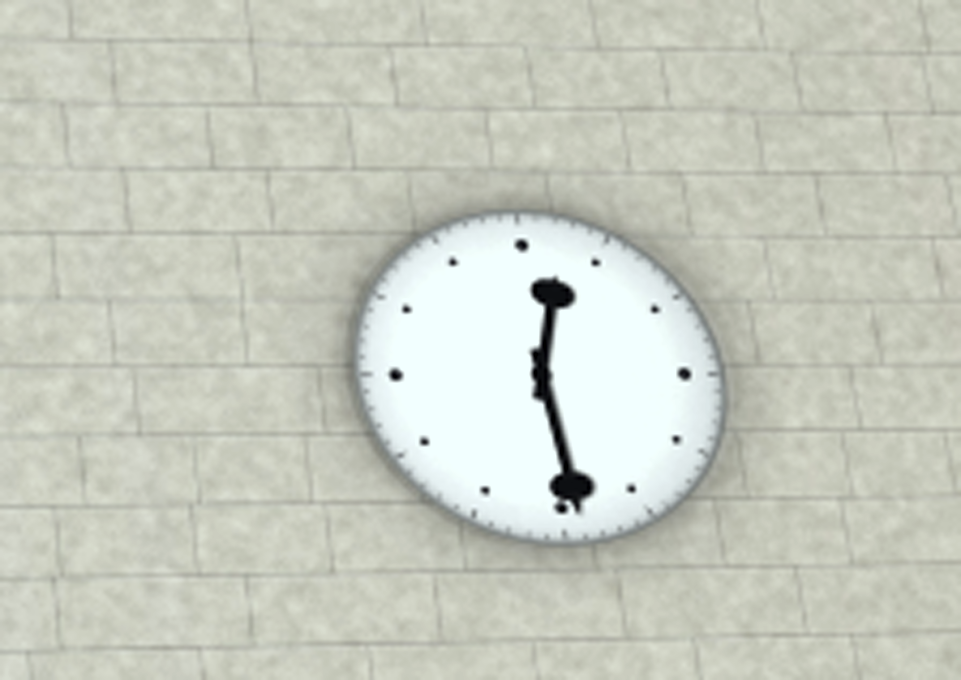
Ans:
12,29
